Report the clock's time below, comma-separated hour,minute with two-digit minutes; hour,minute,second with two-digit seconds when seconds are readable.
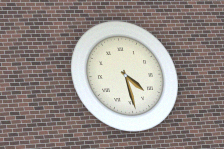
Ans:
4,29
